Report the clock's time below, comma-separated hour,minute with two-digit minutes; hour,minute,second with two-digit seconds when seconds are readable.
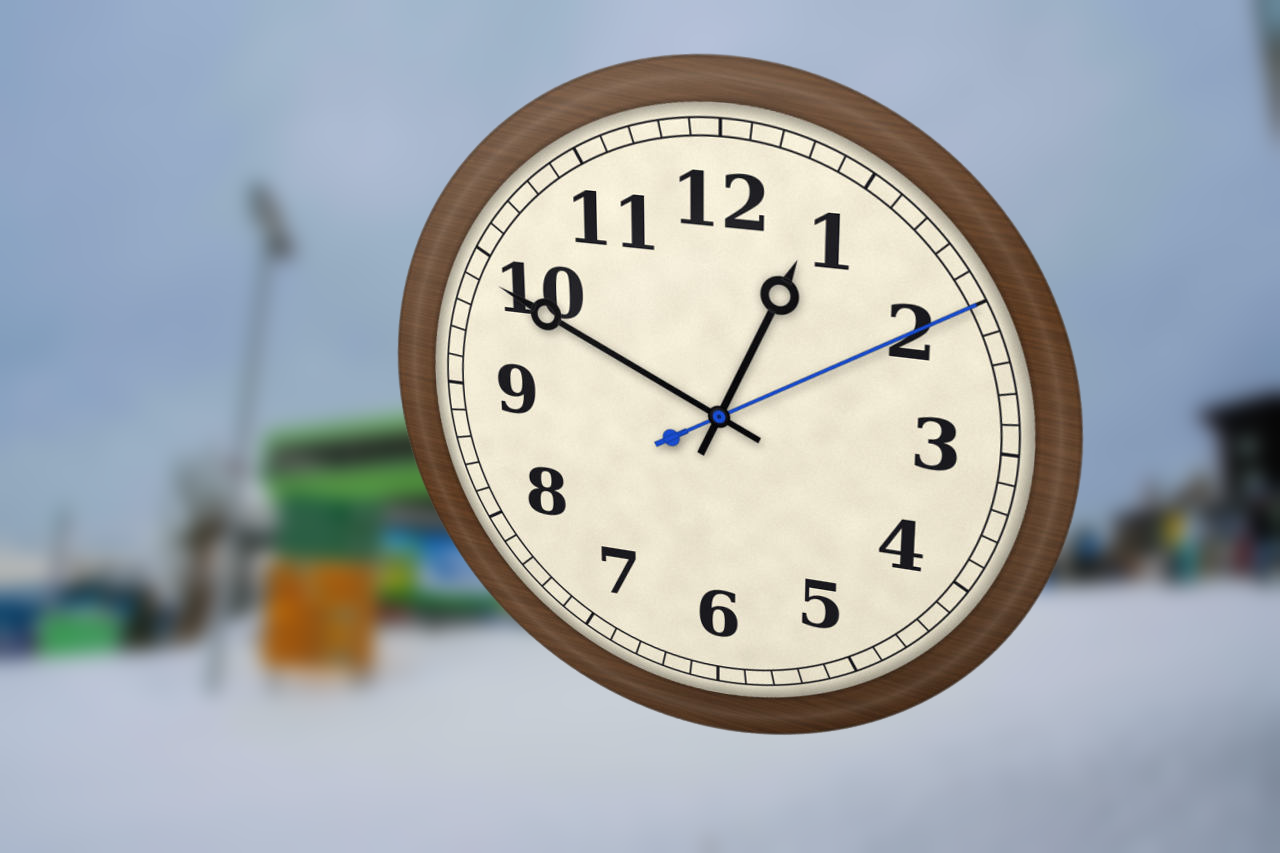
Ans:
12,49,10
